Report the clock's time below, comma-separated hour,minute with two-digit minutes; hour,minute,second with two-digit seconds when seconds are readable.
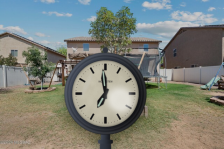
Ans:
6,59
